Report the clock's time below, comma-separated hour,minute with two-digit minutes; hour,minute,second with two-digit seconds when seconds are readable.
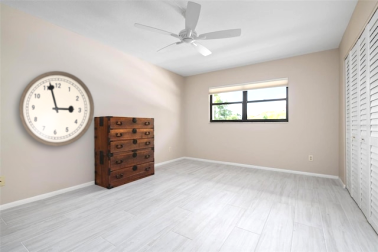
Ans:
2,57
